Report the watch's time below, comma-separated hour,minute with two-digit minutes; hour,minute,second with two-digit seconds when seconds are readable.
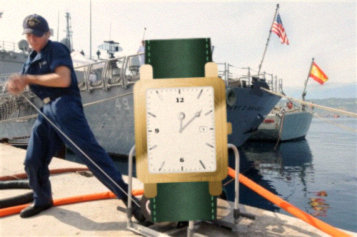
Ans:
12,08
